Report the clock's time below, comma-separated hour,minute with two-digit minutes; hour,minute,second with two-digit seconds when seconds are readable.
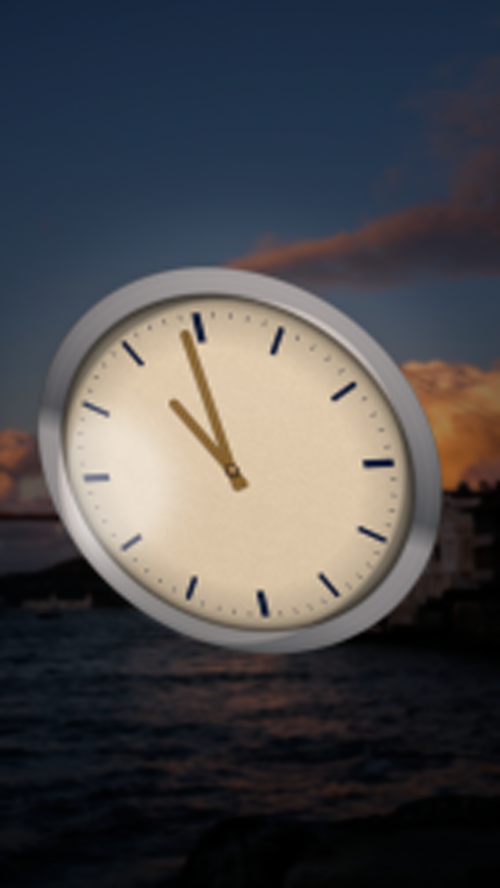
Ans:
10,59
